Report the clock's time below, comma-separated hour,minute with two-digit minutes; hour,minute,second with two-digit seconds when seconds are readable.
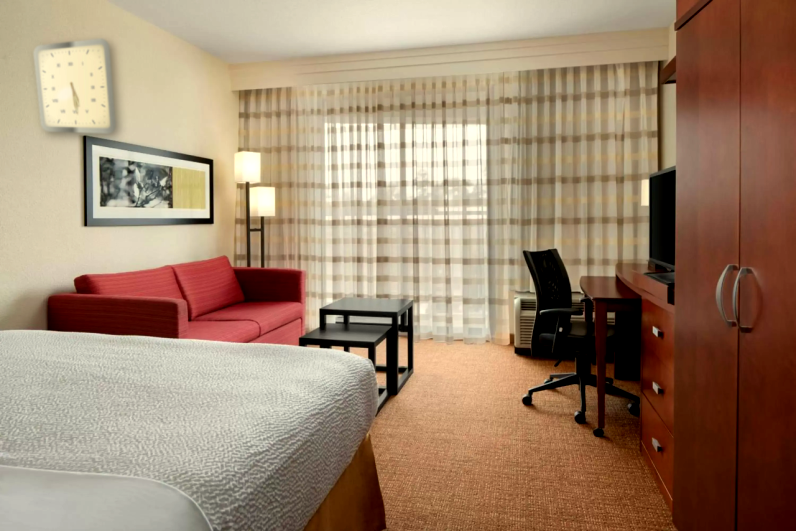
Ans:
5,29
